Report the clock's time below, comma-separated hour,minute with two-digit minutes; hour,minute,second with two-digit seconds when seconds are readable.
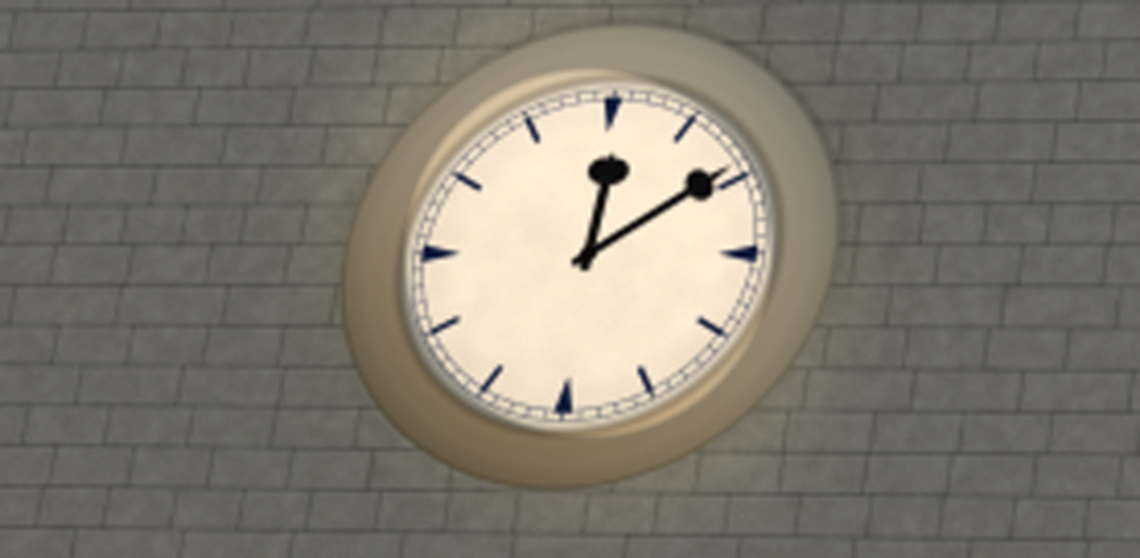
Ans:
12,09
